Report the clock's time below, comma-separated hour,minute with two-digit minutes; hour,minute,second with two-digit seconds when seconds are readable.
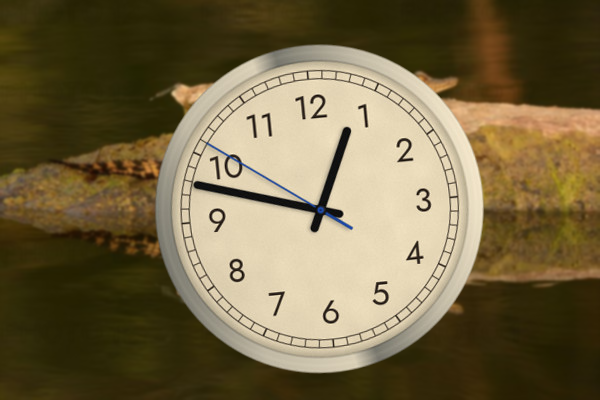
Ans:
12,47,51
